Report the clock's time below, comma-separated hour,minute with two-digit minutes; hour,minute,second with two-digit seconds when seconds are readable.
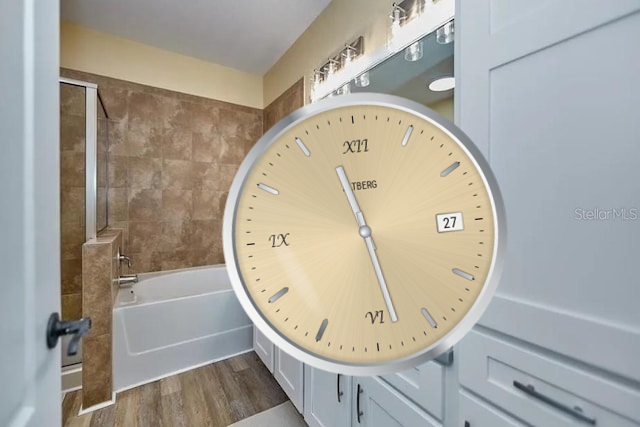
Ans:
11,28
